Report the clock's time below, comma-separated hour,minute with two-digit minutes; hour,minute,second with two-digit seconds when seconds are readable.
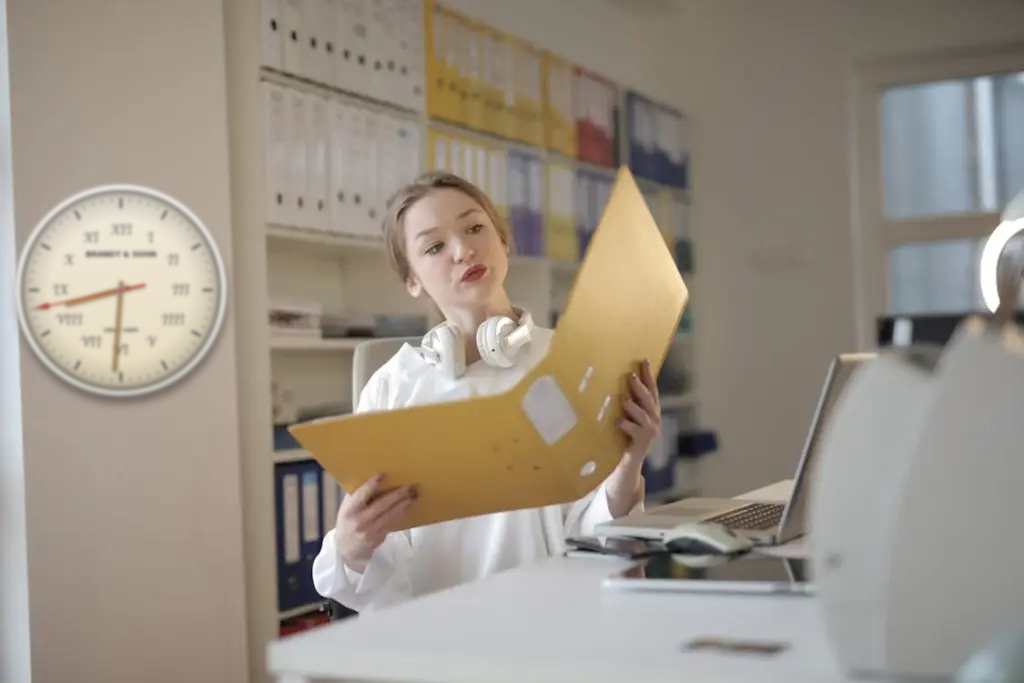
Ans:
8,30,43
